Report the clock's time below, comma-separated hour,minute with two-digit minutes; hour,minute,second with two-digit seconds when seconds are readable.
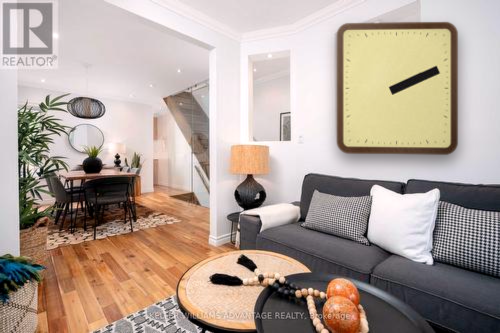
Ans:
2,11
